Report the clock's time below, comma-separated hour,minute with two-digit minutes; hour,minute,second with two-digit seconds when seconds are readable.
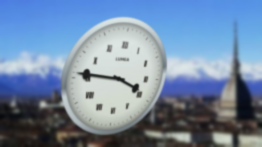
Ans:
3,46
